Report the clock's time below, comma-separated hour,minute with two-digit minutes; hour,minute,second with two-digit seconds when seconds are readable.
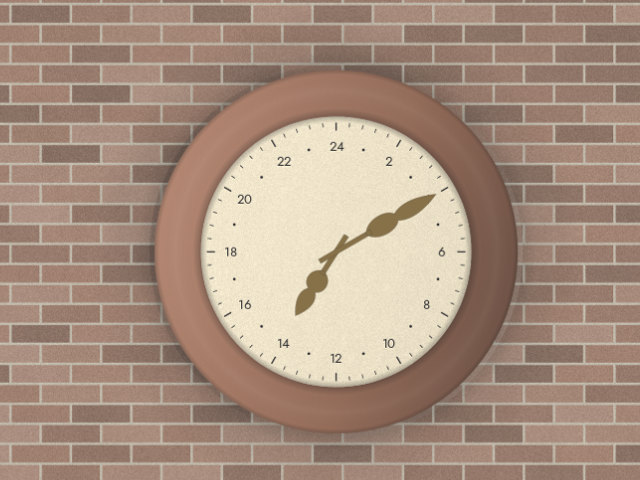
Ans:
14,10
